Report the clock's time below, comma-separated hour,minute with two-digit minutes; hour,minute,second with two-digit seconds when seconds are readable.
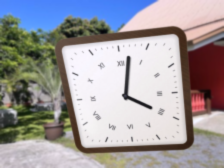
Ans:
4,02
